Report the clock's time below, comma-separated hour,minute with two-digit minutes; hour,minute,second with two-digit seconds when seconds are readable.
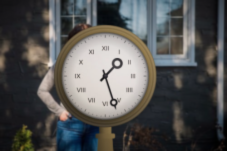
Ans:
1,27
